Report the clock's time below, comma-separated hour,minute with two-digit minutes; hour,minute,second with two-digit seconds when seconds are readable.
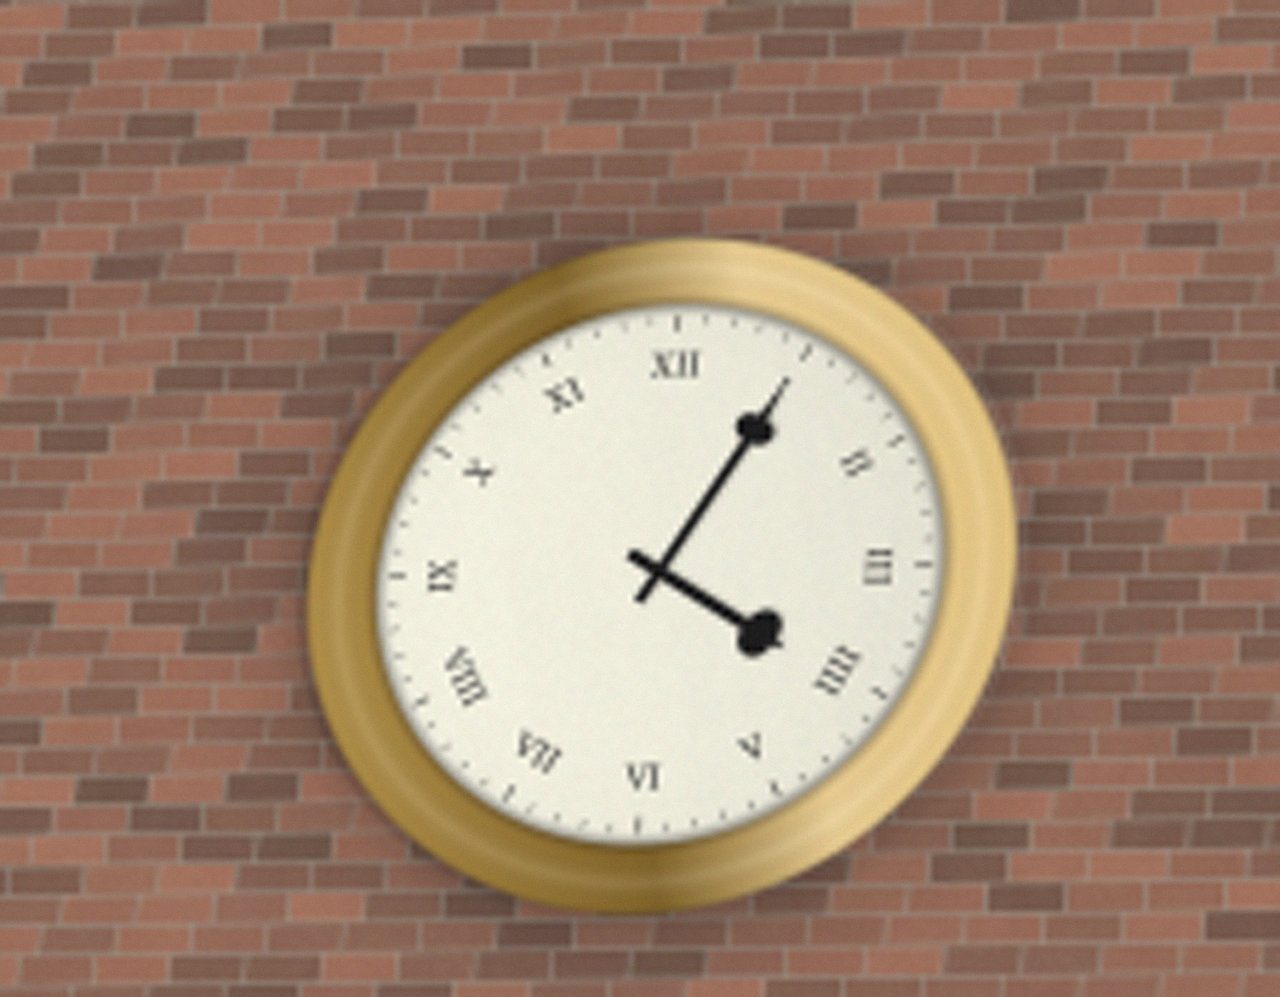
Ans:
4,05
